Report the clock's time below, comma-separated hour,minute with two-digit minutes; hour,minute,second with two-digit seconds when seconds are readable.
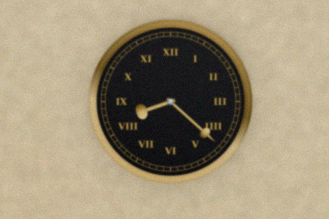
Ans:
8,22
